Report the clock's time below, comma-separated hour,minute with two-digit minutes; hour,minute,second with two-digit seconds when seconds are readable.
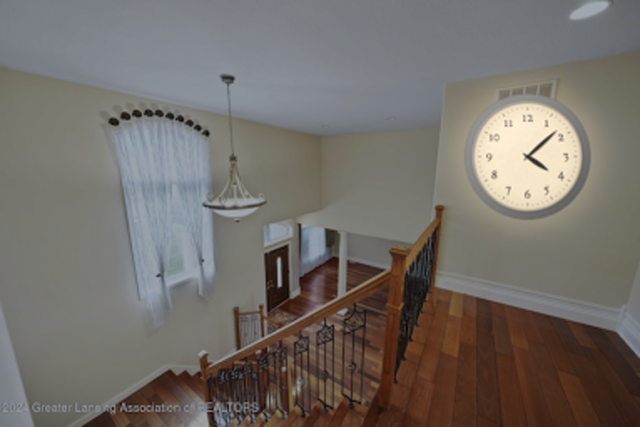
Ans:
4,08
